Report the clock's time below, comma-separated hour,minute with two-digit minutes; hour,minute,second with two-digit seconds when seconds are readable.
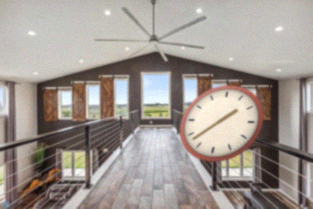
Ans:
1,38
